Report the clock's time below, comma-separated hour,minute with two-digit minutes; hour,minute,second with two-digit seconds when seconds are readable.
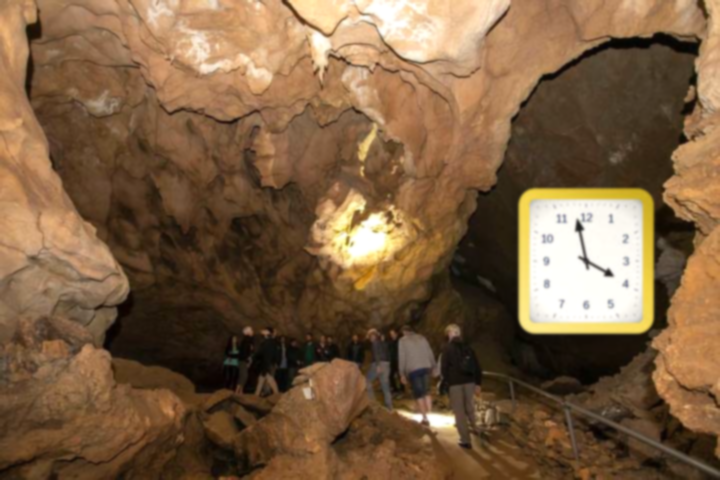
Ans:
3,58
